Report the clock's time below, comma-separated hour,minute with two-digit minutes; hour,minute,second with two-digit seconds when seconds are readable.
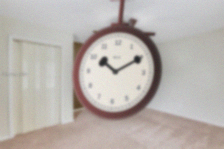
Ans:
10,10
